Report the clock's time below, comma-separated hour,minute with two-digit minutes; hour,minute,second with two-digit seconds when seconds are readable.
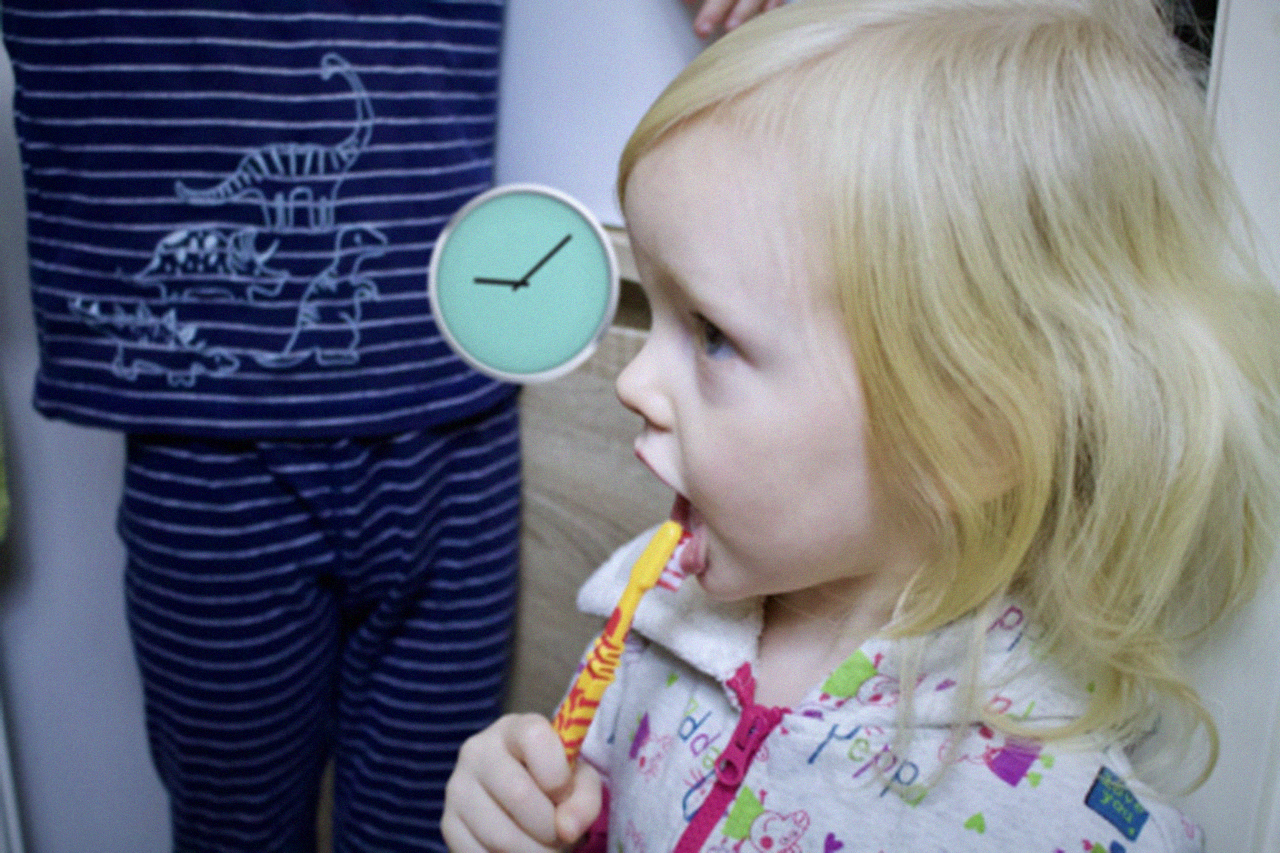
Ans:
9,08
